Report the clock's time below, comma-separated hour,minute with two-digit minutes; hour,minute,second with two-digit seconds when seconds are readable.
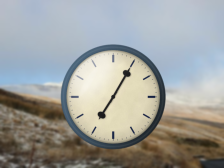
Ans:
7,05
